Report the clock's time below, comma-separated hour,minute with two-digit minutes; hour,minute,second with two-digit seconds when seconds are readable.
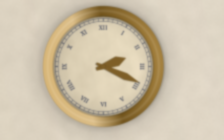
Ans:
2,19
